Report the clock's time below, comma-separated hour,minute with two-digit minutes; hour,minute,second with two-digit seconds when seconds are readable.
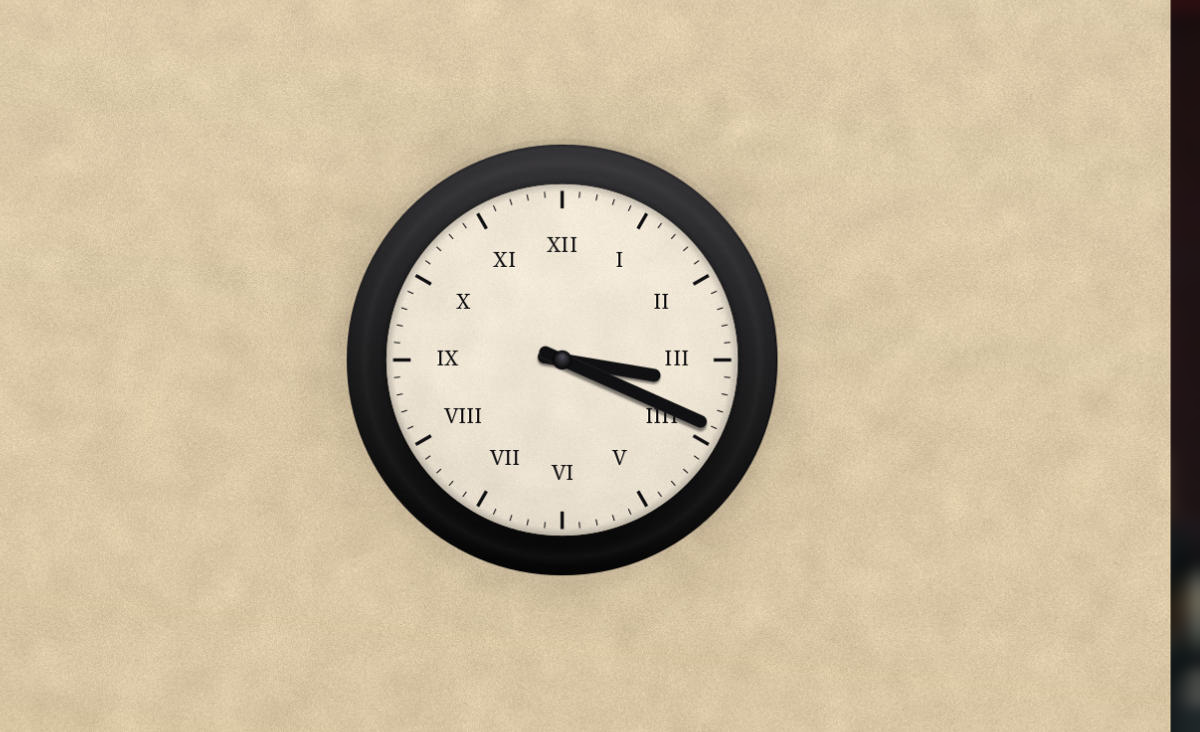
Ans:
3,19
